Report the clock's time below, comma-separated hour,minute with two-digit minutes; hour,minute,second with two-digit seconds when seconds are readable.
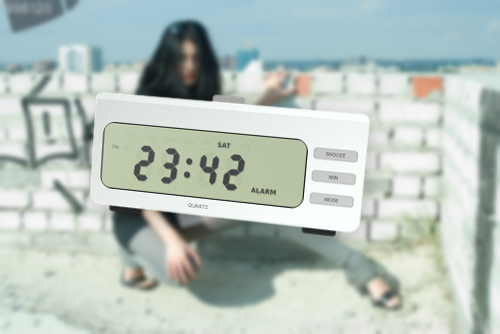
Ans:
23,42
